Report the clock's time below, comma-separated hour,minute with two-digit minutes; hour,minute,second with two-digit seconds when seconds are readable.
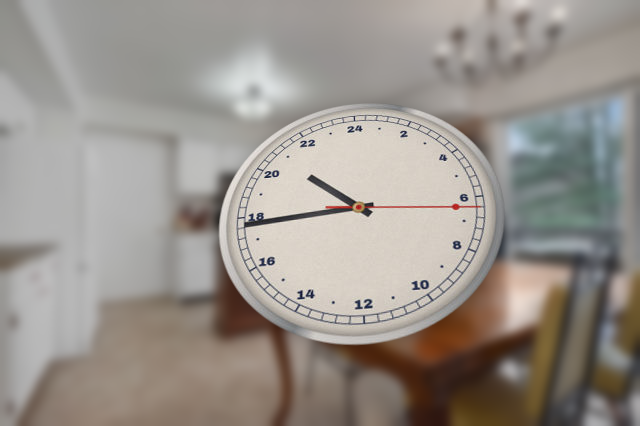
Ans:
20,44,16
